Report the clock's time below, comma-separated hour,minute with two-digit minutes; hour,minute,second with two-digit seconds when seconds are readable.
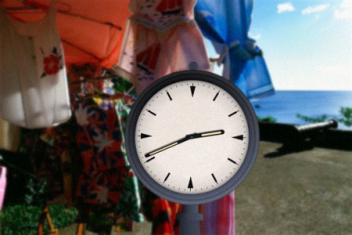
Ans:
2,41
